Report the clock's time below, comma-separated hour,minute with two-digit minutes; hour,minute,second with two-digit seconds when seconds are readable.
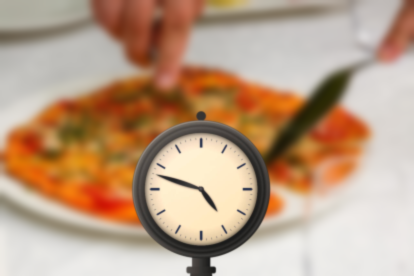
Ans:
4,48
